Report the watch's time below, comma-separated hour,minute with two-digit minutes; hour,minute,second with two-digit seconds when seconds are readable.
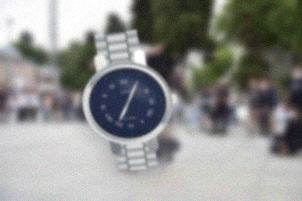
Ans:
7,05
